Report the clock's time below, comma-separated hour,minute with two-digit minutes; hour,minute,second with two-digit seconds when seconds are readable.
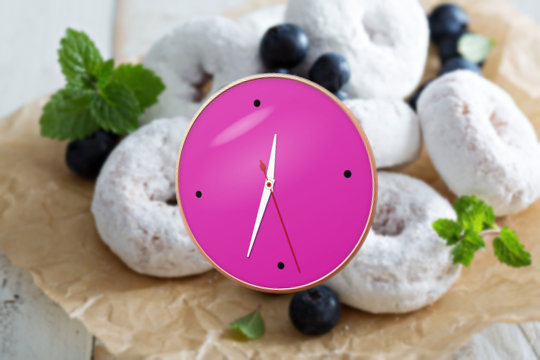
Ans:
12,34,28
